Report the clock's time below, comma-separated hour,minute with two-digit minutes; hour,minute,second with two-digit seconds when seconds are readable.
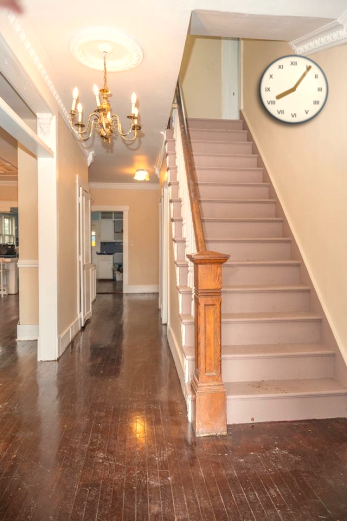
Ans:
8,06
